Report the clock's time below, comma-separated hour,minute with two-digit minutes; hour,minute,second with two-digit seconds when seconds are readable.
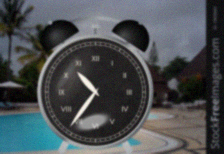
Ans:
10,36
